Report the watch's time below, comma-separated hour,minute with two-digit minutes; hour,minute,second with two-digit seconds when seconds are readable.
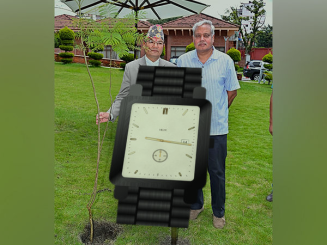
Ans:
9,16
